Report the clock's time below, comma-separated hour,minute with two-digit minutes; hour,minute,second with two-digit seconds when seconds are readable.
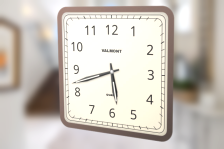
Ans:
5,42
